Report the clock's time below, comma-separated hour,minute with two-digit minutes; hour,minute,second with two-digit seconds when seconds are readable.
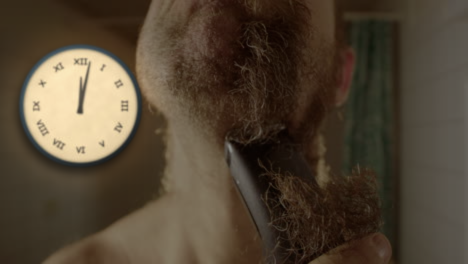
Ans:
12,02
